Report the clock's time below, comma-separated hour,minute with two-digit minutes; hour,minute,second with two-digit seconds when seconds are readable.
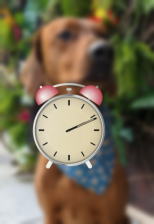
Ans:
2,11
